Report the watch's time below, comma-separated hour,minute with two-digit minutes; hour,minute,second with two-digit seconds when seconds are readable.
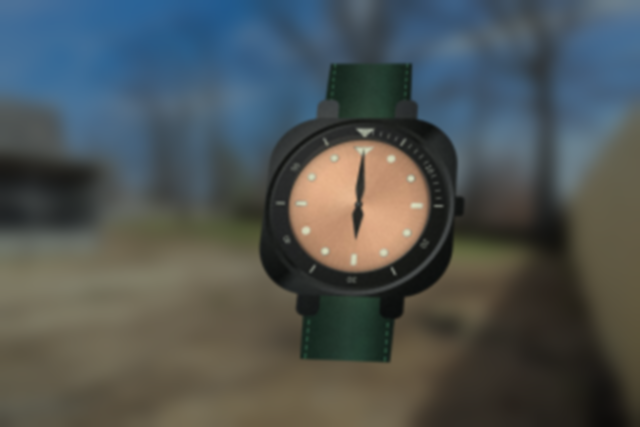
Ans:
6,00
